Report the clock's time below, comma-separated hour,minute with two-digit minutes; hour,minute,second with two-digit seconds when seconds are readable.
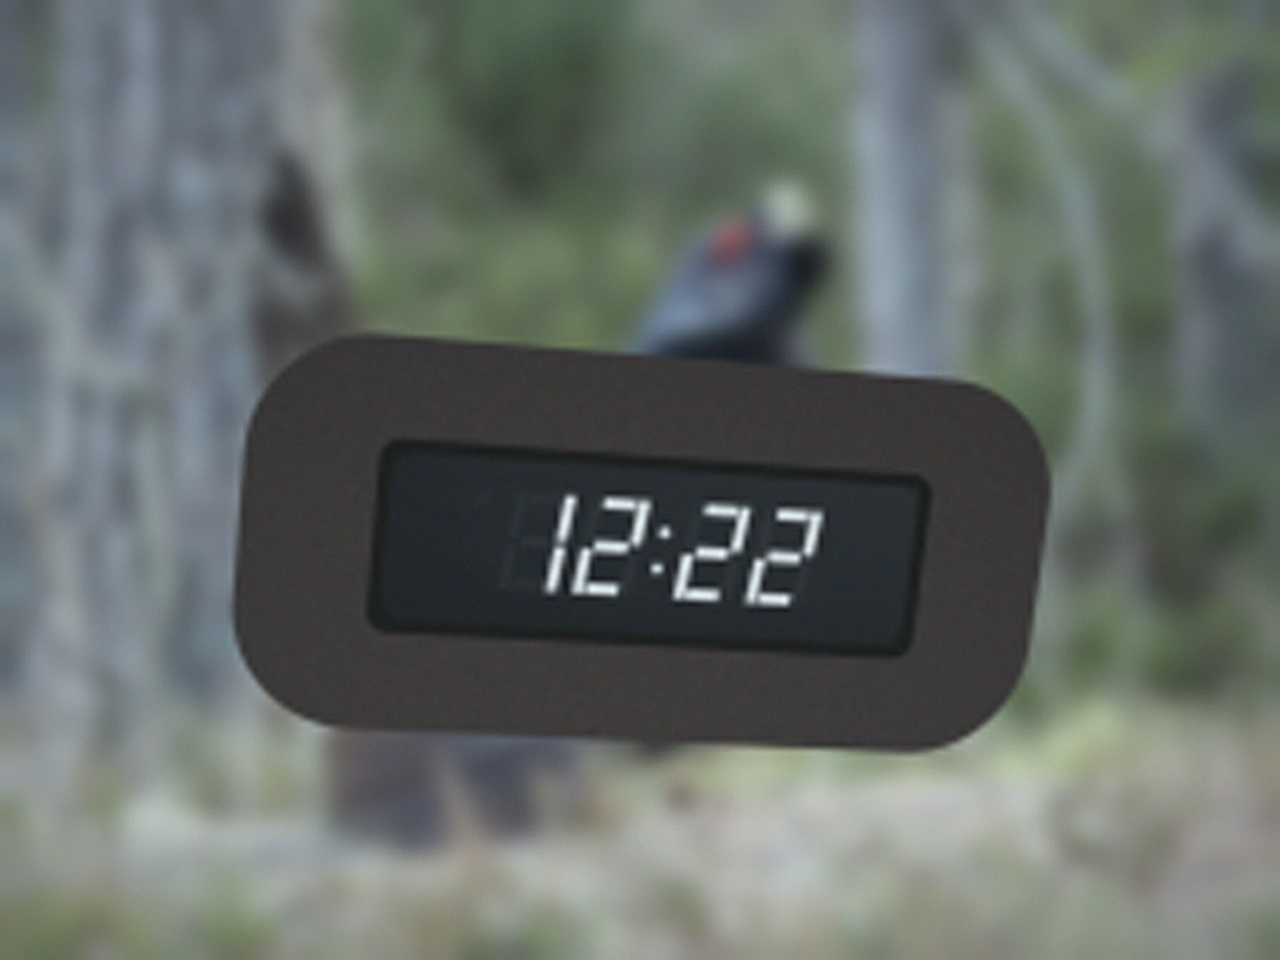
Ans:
12,22
